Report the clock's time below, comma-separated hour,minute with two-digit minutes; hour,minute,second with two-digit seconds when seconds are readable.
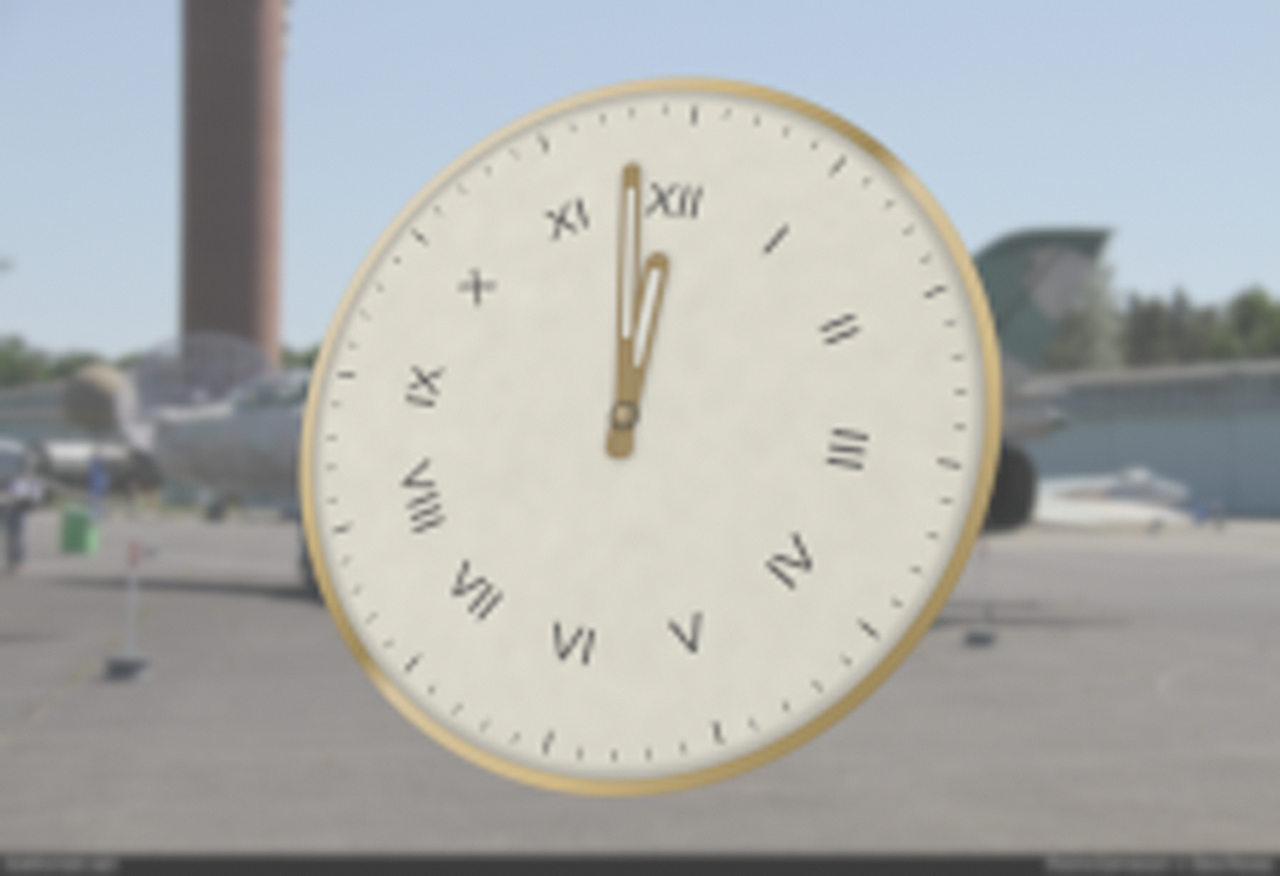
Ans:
11,58
